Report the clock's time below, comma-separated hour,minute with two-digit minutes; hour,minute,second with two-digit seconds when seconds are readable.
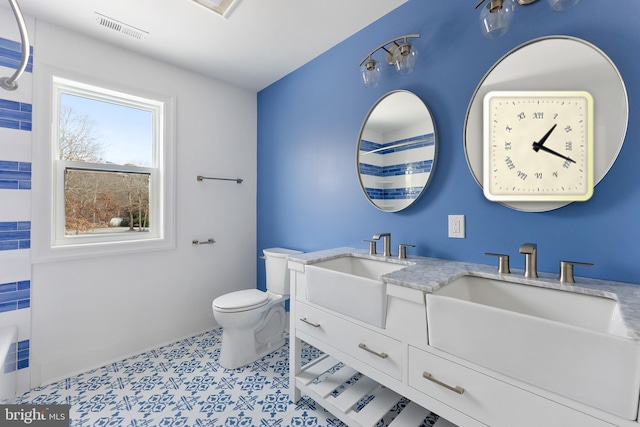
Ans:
1,19
